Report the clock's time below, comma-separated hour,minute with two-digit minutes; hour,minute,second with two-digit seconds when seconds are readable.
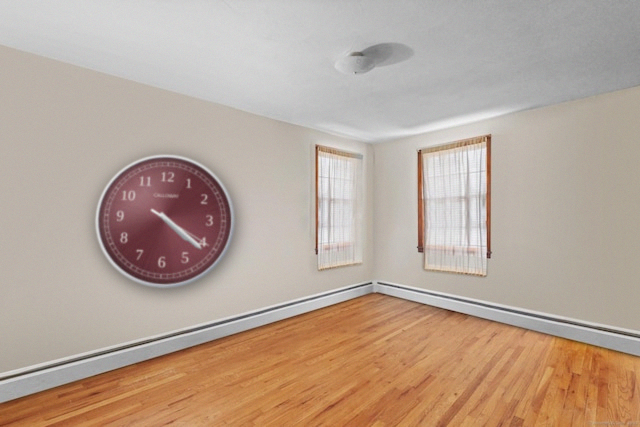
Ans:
4,21,20
